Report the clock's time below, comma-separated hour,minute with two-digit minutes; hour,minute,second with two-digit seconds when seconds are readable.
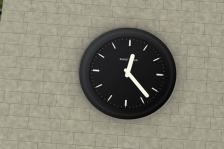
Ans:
12,23
